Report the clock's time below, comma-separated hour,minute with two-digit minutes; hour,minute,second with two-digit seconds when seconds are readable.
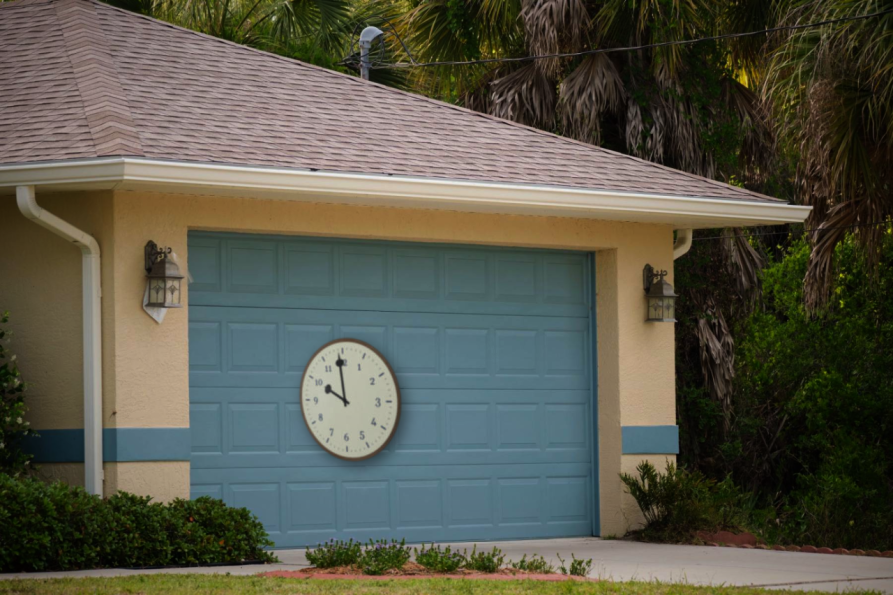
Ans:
9,59
